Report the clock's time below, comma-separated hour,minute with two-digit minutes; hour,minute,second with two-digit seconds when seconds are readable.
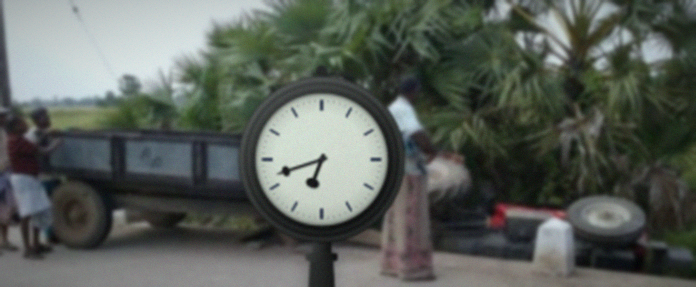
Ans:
6,42
